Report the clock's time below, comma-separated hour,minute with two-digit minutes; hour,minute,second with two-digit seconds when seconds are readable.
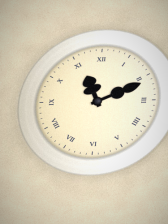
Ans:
11,11
